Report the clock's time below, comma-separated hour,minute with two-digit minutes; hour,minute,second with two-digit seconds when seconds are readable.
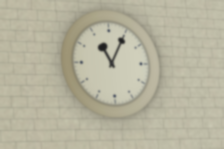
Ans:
11,05
